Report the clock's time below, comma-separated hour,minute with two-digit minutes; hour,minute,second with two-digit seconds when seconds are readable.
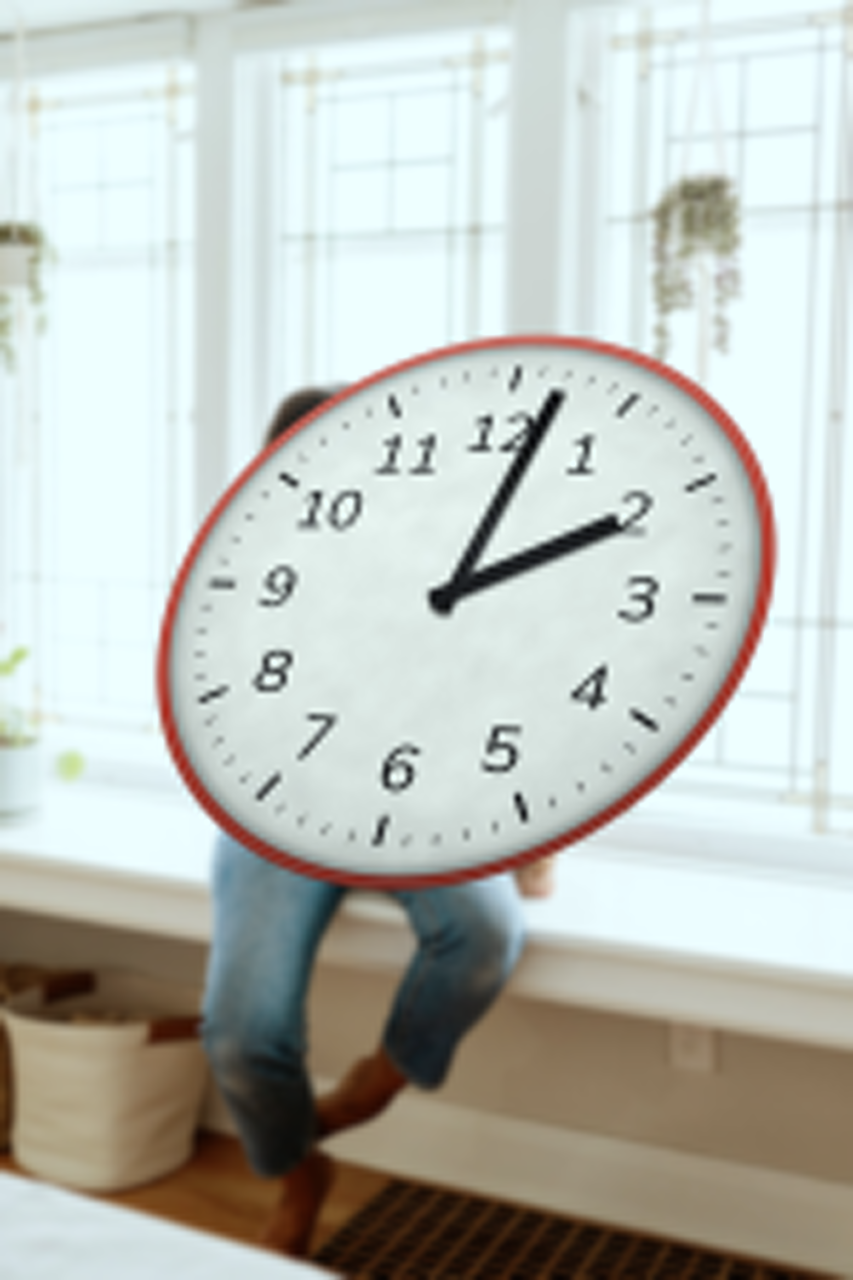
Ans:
2,02
